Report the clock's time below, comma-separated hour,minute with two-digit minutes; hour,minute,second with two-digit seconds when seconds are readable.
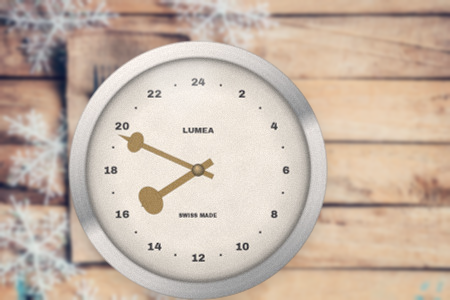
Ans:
15,49
